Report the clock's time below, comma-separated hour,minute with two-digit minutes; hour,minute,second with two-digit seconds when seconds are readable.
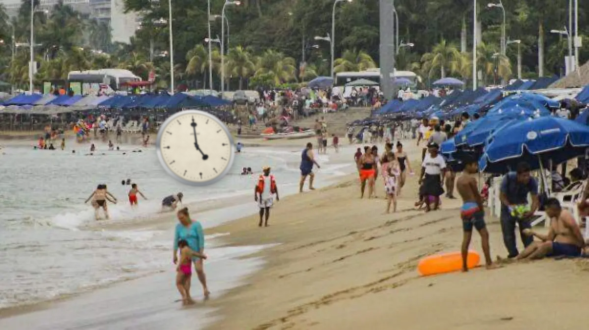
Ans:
5,00
